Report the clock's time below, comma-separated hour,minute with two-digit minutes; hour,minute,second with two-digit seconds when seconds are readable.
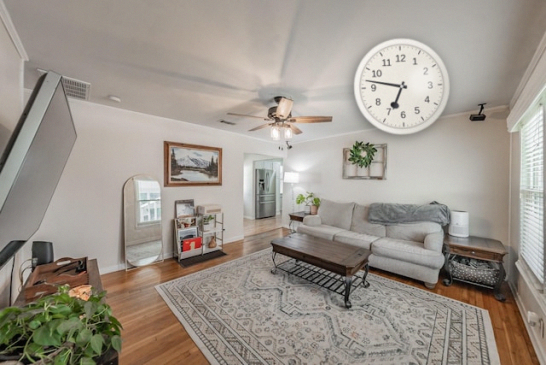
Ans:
6,47
